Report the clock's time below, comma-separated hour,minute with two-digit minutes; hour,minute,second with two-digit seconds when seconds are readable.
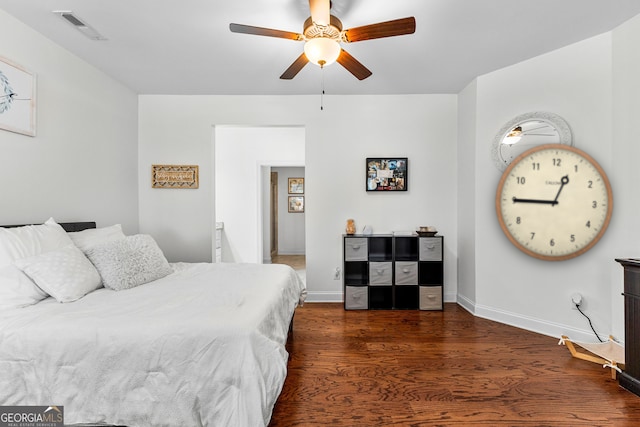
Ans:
12,45
